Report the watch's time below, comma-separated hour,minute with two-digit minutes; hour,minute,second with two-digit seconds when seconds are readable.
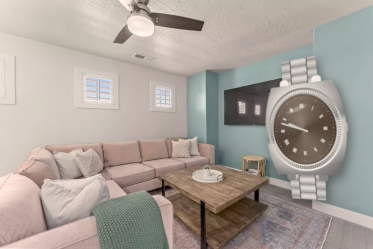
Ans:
9,48
